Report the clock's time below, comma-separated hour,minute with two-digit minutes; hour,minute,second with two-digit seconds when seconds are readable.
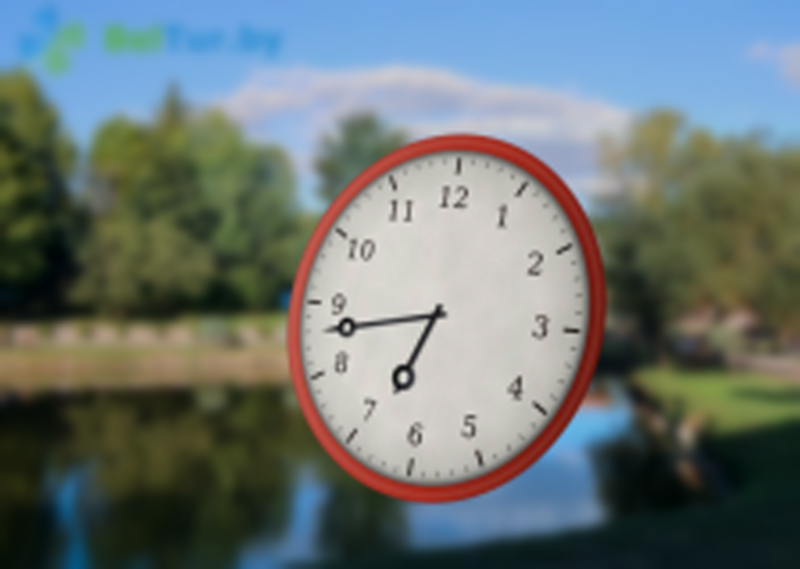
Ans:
6,43
